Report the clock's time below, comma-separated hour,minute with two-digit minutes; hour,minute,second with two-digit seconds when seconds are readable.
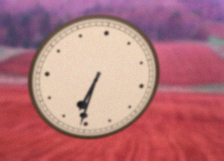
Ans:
6,31
